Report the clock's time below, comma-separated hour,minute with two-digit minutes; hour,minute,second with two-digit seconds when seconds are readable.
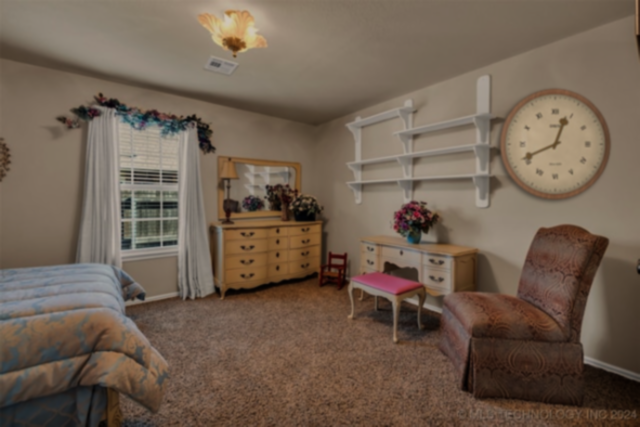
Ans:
12,41
